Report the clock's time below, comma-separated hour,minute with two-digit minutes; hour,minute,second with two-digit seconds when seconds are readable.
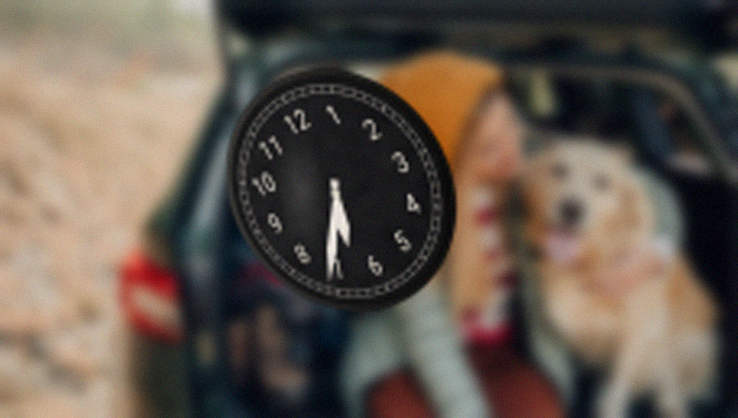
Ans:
6,36
